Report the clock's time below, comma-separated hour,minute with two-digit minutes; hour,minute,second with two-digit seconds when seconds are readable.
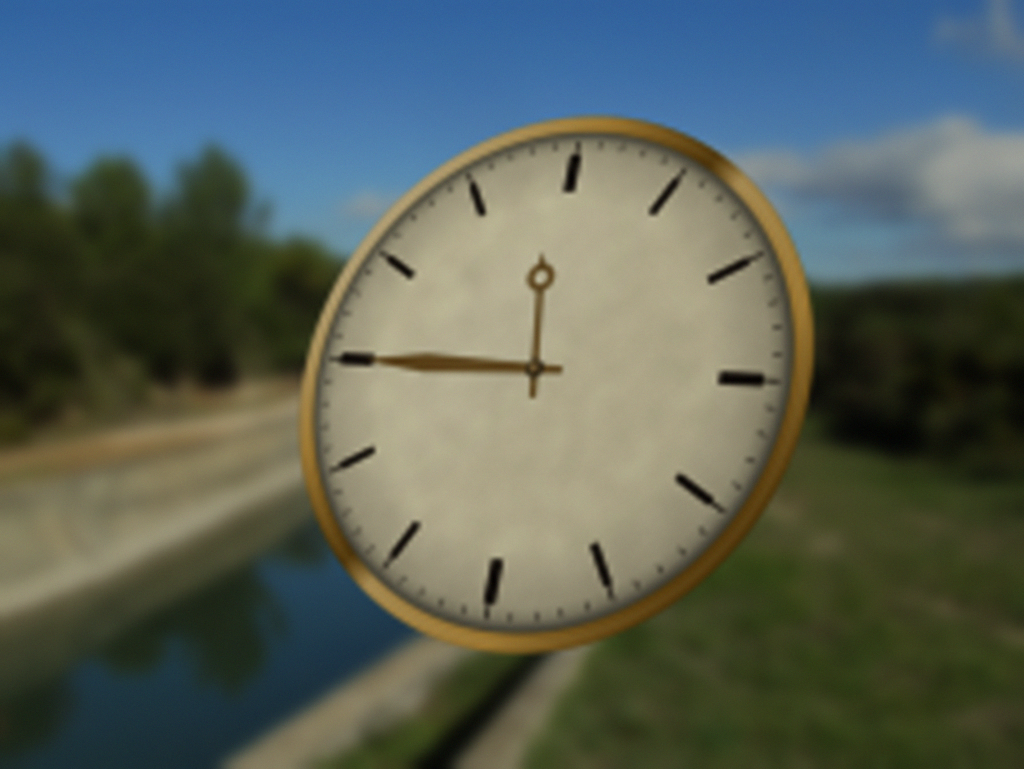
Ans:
11,45
